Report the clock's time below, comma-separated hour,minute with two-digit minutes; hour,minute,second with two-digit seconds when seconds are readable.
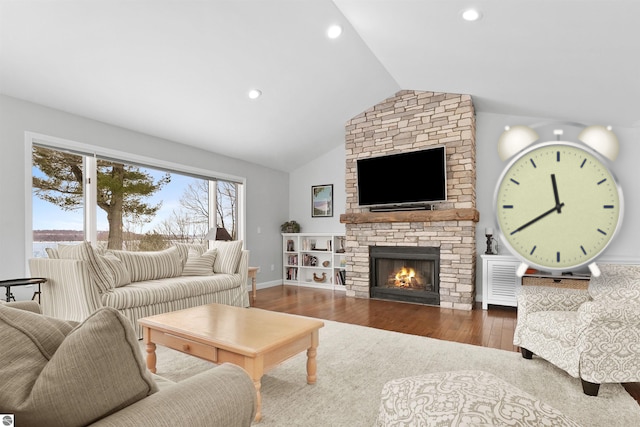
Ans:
11,40
